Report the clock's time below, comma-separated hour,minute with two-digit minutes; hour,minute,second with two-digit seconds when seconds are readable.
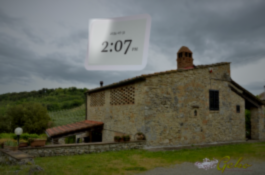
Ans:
2,07
